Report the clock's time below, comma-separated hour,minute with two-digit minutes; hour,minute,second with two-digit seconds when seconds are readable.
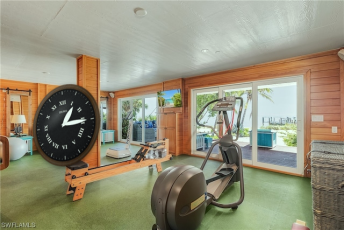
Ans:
1,15
